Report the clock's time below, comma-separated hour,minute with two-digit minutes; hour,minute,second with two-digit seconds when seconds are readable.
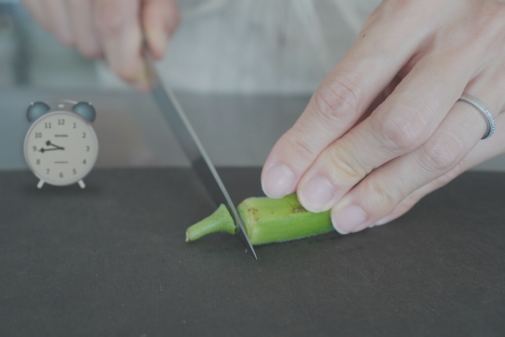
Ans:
9,44
